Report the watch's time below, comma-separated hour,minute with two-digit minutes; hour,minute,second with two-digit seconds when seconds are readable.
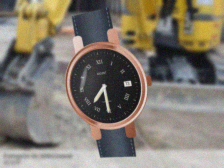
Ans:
7,30
